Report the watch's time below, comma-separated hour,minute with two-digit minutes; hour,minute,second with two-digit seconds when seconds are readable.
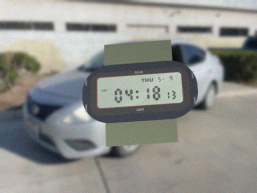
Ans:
4,18,13
